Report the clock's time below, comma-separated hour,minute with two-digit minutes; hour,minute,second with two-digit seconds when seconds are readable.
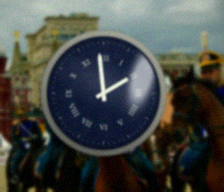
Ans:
1,59
